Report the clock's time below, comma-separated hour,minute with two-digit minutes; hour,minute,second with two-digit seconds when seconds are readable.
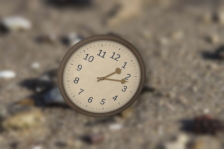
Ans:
1,12
